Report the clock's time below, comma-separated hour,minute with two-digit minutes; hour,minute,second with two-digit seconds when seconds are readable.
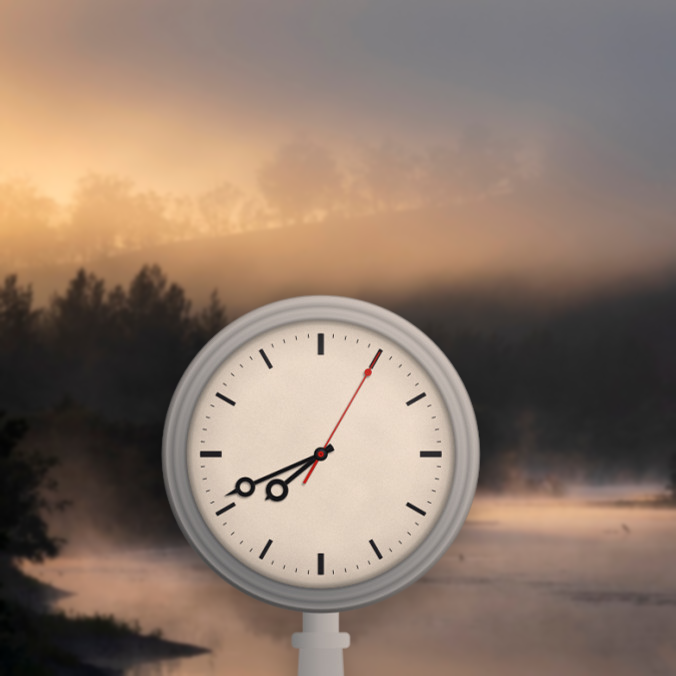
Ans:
7,41,05
